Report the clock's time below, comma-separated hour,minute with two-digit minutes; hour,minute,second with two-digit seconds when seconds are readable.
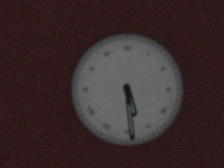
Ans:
5,29
